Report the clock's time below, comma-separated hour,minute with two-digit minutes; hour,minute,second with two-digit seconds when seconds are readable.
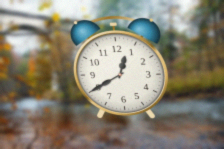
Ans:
12,40
